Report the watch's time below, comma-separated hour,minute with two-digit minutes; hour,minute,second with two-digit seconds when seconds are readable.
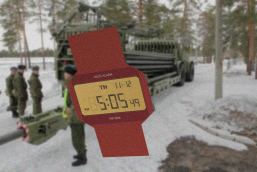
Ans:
5,05,49
